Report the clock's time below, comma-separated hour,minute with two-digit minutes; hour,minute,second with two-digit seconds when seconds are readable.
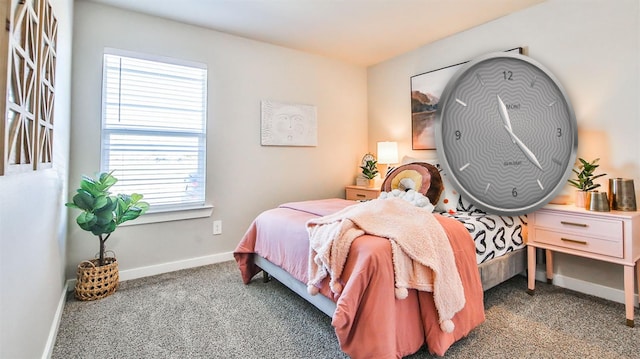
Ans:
11,23
